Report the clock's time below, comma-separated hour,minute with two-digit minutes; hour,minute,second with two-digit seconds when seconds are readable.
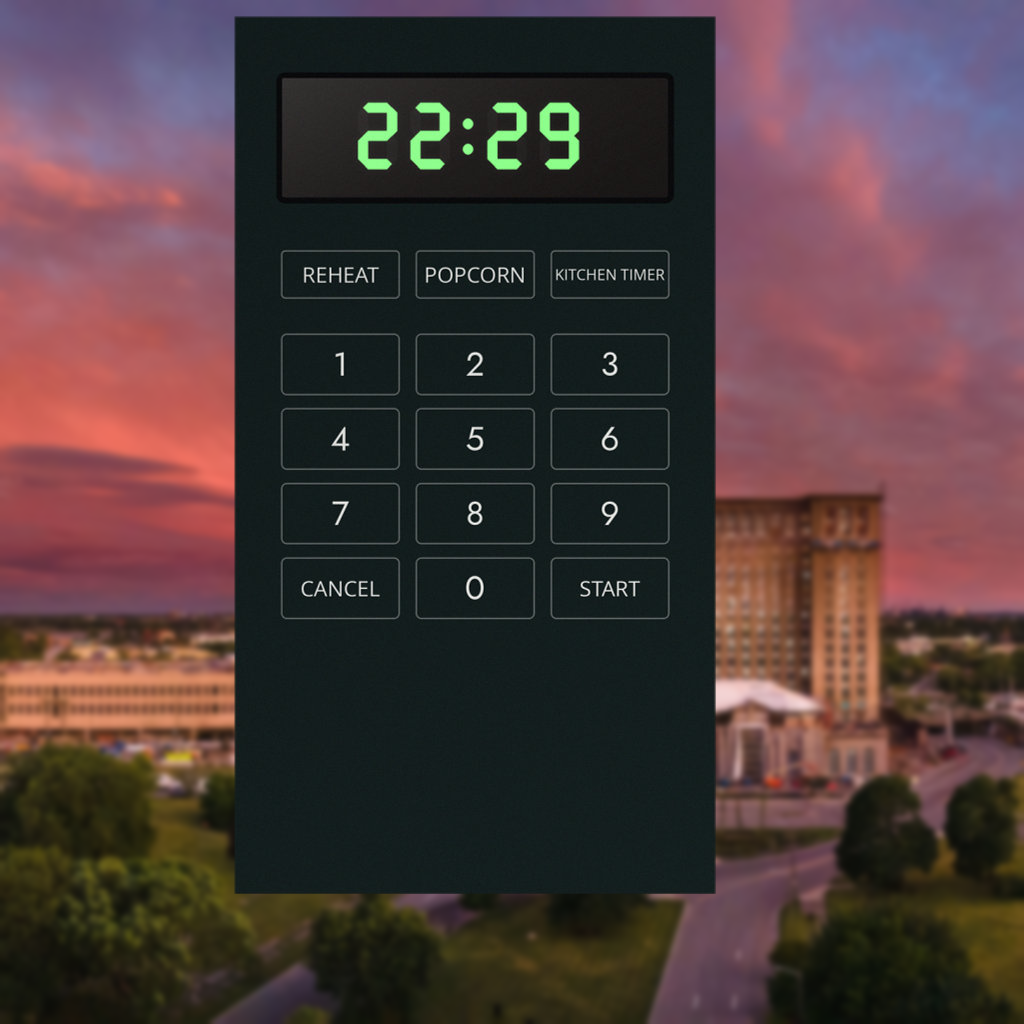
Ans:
22,29
